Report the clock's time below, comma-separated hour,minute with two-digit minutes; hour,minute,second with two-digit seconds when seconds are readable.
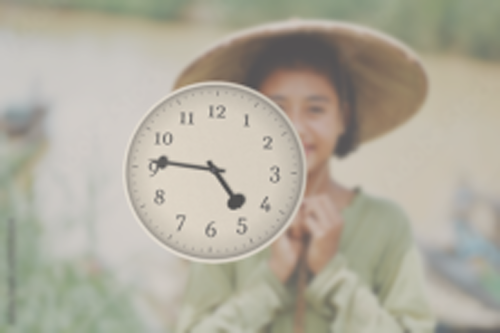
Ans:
4,46
